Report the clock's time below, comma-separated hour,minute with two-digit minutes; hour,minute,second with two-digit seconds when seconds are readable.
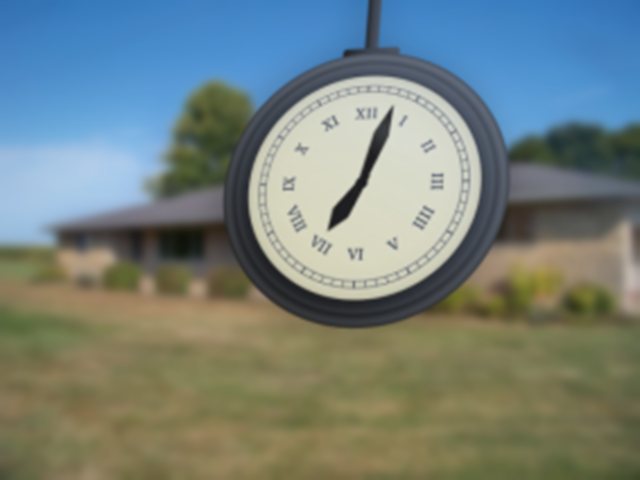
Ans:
7,03
